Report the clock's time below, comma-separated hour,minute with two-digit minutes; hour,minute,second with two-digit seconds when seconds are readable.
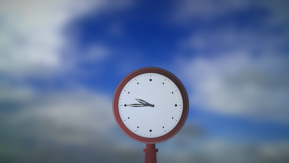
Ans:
9,45
